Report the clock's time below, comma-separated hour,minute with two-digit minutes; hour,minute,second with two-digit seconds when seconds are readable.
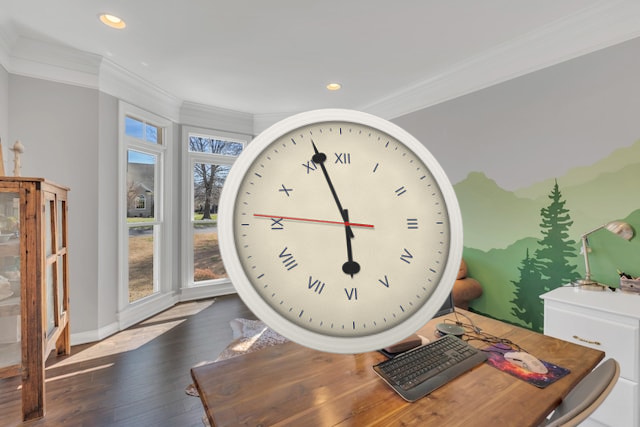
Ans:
5,56,46
